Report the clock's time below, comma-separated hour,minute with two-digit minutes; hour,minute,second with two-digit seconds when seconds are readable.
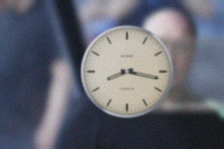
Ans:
8,17
